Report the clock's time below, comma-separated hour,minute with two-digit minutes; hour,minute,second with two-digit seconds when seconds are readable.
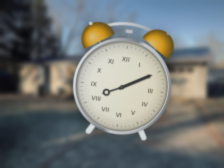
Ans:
8,10
